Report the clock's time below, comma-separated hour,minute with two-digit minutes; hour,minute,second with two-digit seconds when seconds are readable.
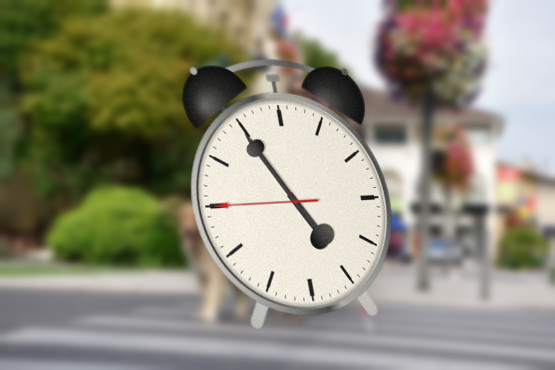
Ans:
4,54,45
